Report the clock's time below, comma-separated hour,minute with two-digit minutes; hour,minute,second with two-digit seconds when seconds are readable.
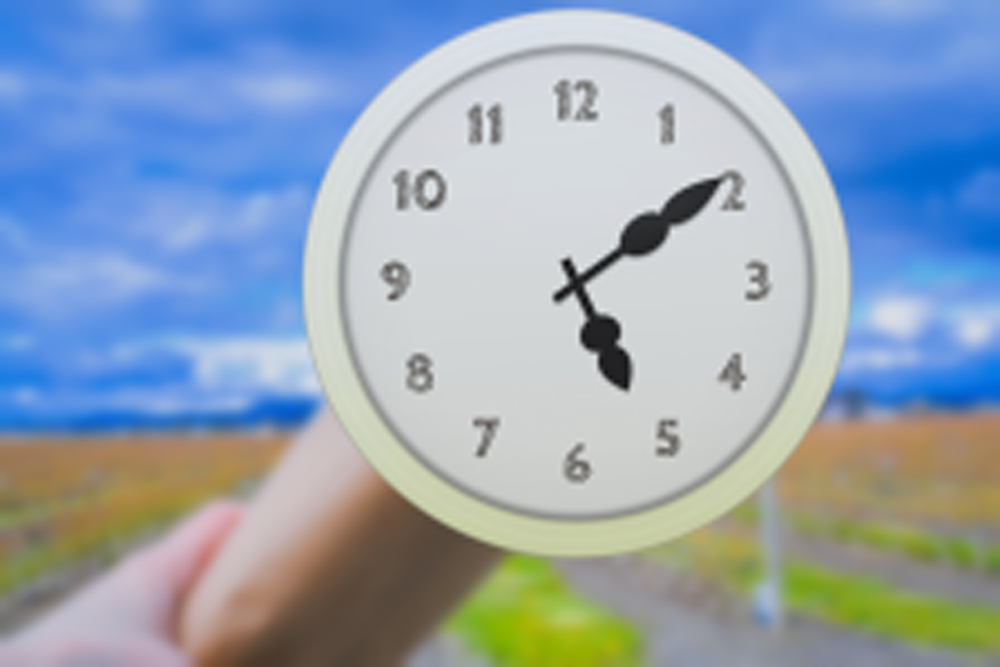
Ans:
5,09
